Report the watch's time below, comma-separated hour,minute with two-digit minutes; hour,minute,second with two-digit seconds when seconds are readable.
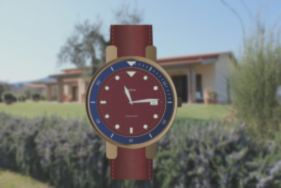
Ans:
11,14
